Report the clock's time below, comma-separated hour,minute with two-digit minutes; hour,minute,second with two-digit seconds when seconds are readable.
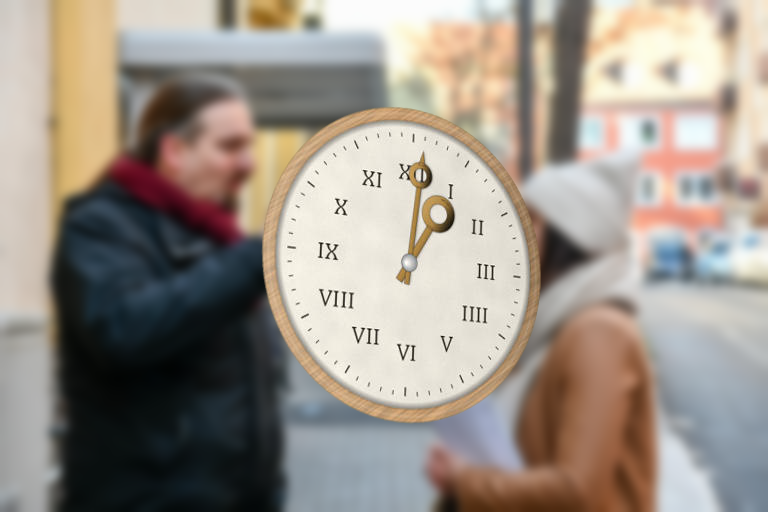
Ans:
1,01
